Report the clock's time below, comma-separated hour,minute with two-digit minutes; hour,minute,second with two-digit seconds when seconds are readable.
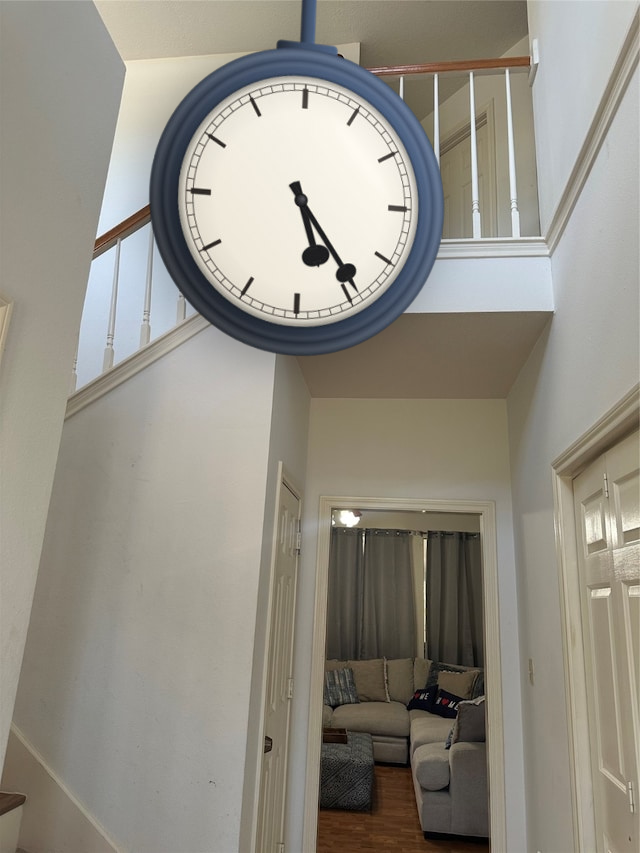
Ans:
5,24
